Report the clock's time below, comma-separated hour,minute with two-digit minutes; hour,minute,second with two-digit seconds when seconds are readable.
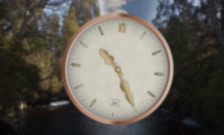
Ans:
10,25
